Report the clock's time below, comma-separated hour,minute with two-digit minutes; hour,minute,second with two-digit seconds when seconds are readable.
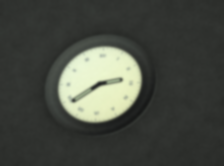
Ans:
2,39
